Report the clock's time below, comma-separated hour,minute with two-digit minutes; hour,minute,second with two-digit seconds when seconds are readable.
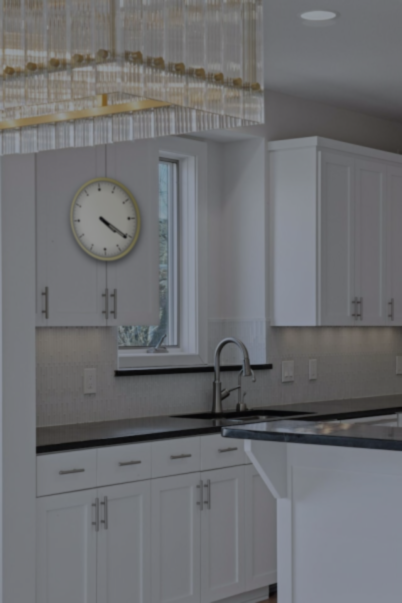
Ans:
4,21
